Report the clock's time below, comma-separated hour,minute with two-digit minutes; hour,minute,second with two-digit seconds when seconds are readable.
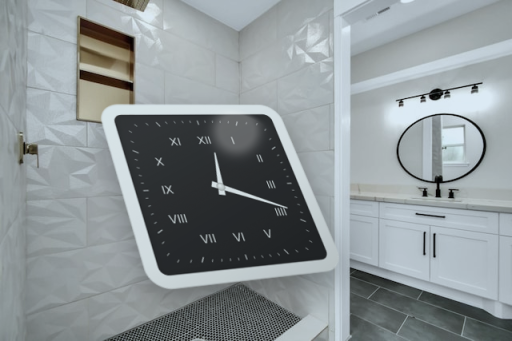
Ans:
12,19
